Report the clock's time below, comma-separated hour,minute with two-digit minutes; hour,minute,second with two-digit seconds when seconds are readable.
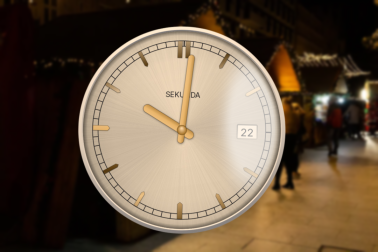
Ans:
10,01
